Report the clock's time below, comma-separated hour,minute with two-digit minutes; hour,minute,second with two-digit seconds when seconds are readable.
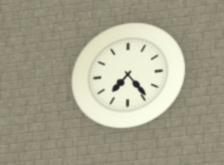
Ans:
7,24
